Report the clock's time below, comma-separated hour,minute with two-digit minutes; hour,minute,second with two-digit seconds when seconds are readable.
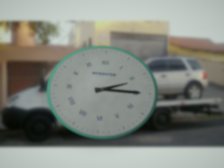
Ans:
2,15
